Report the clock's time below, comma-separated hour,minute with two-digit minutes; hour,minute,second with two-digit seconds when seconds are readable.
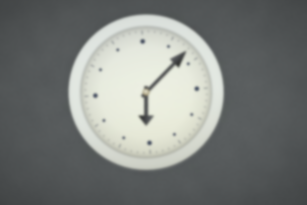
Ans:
6,08
